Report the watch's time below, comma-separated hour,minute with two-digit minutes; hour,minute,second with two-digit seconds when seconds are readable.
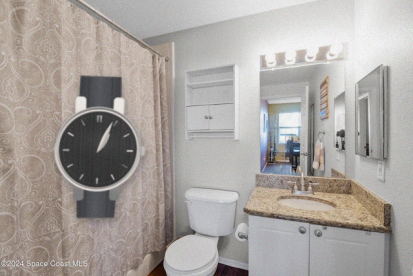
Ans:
1,04
